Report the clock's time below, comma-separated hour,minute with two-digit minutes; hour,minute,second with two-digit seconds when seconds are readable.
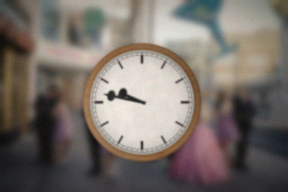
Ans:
9,47
